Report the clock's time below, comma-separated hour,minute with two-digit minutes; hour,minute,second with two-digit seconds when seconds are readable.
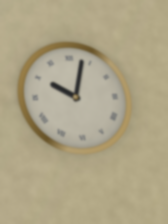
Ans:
10,03
